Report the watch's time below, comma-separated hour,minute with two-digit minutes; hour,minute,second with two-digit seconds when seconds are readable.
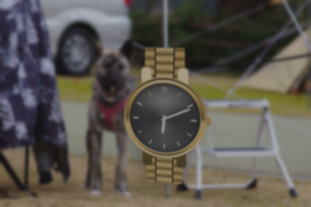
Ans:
6,11
